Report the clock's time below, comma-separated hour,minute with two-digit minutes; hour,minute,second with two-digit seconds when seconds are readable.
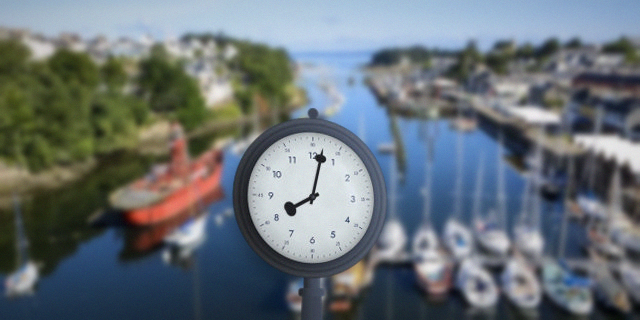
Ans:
8,02
